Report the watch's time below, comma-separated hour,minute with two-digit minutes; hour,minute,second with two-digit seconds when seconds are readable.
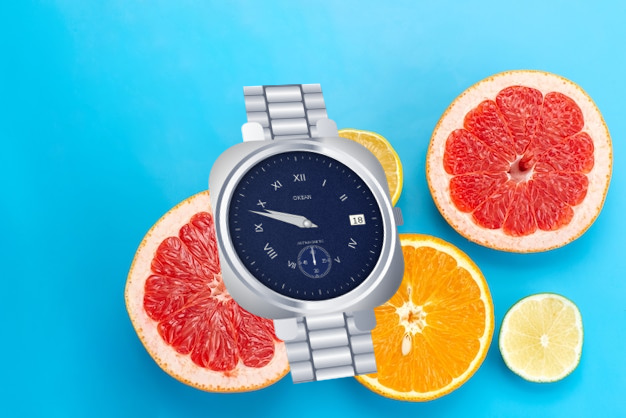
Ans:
9,48
